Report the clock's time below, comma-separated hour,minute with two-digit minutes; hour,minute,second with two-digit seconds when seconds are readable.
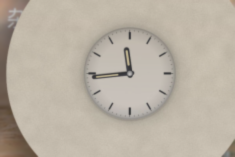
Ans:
11,44
